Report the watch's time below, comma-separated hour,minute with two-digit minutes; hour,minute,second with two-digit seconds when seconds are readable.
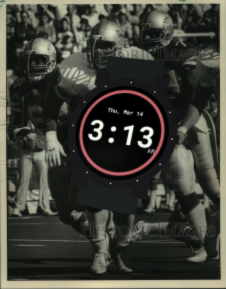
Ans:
3,13
